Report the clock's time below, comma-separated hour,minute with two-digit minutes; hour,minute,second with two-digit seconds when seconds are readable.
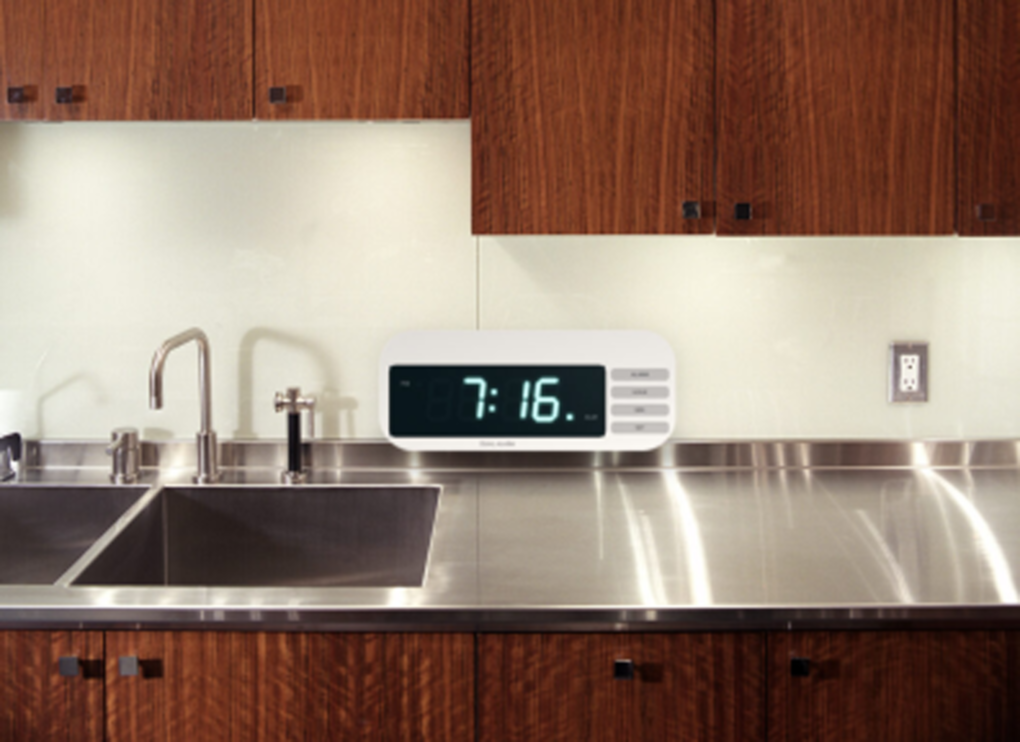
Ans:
7,16
